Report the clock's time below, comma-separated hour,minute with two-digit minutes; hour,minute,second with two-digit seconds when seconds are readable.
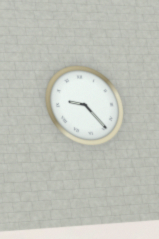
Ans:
9,24
